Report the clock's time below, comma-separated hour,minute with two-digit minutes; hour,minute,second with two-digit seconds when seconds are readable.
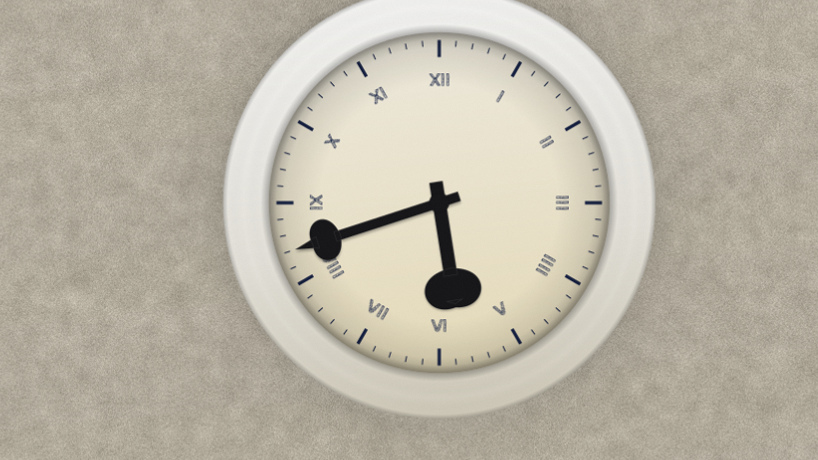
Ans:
5,42
